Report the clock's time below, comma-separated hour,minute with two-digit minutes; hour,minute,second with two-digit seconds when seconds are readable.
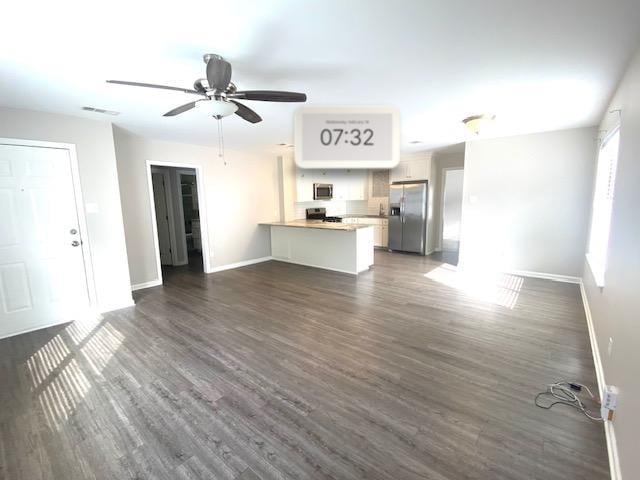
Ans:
7,32
